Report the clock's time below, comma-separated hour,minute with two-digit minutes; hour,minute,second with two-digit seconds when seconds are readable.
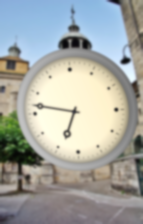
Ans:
6,47
